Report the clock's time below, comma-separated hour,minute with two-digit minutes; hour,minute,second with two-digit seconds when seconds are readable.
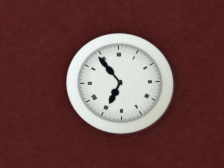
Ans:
6,54
